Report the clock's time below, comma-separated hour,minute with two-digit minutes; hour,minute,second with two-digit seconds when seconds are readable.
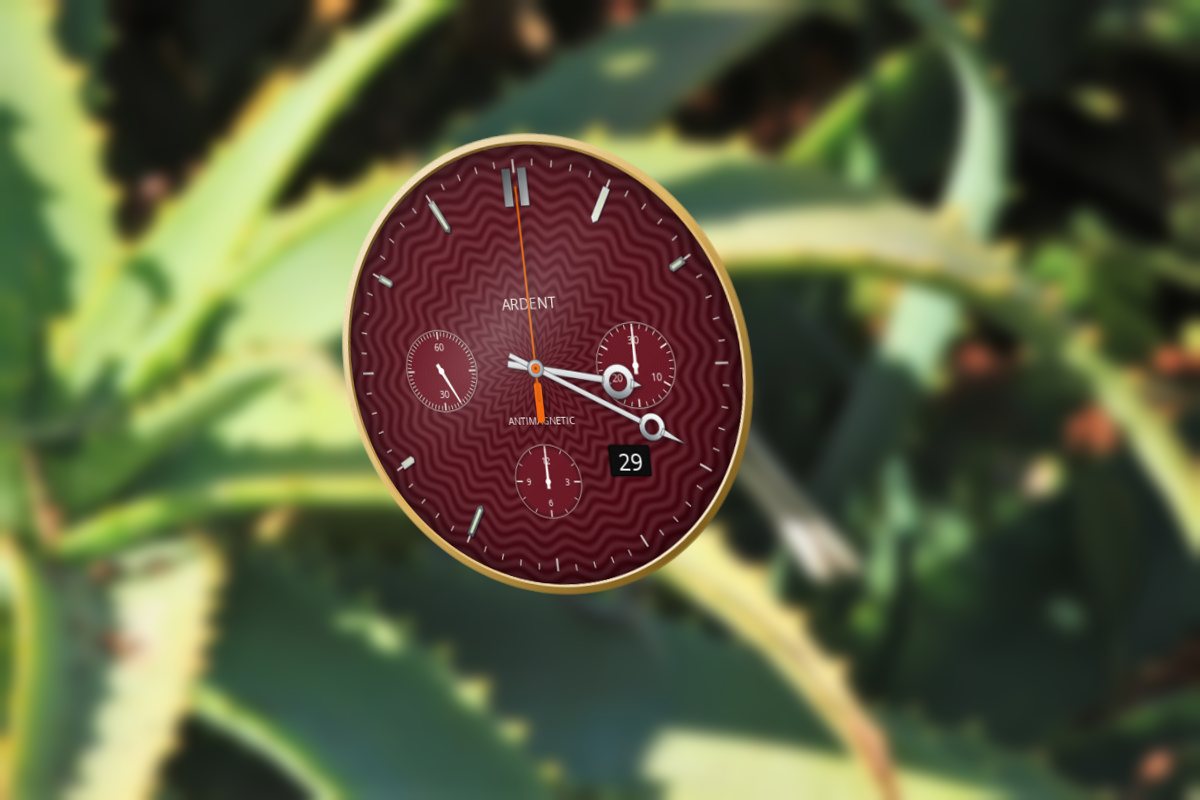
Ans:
3,19,25
